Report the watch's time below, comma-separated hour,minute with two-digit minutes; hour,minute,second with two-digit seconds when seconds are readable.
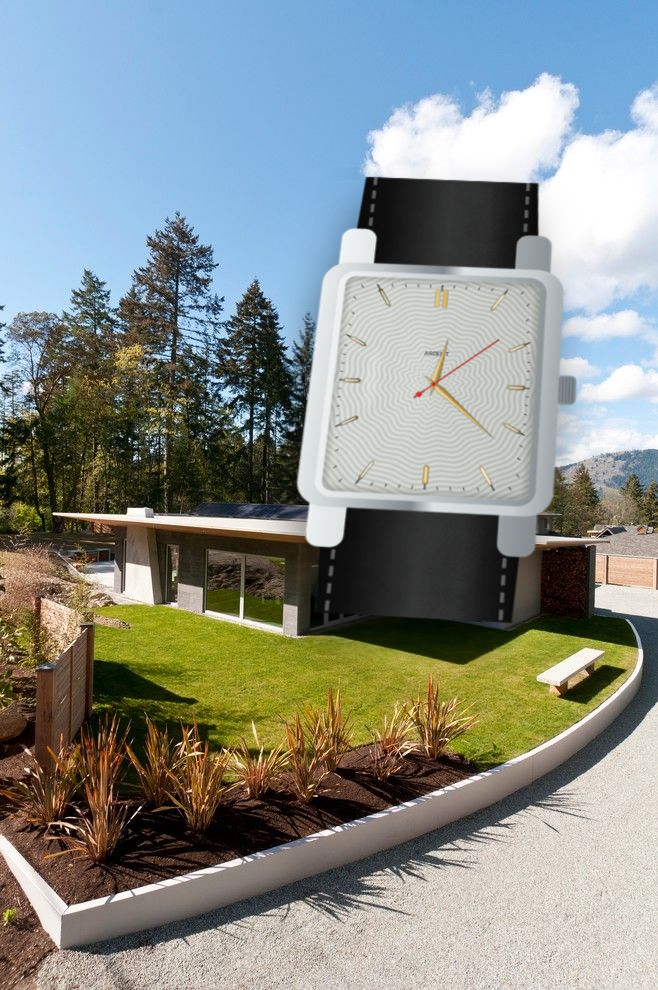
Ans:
12,22,08
